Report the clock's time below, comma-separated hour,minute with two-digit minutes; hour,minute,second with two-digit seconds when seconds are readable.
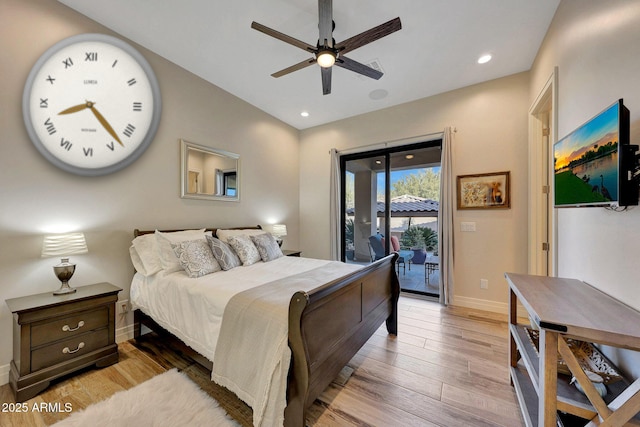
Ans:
8,23
